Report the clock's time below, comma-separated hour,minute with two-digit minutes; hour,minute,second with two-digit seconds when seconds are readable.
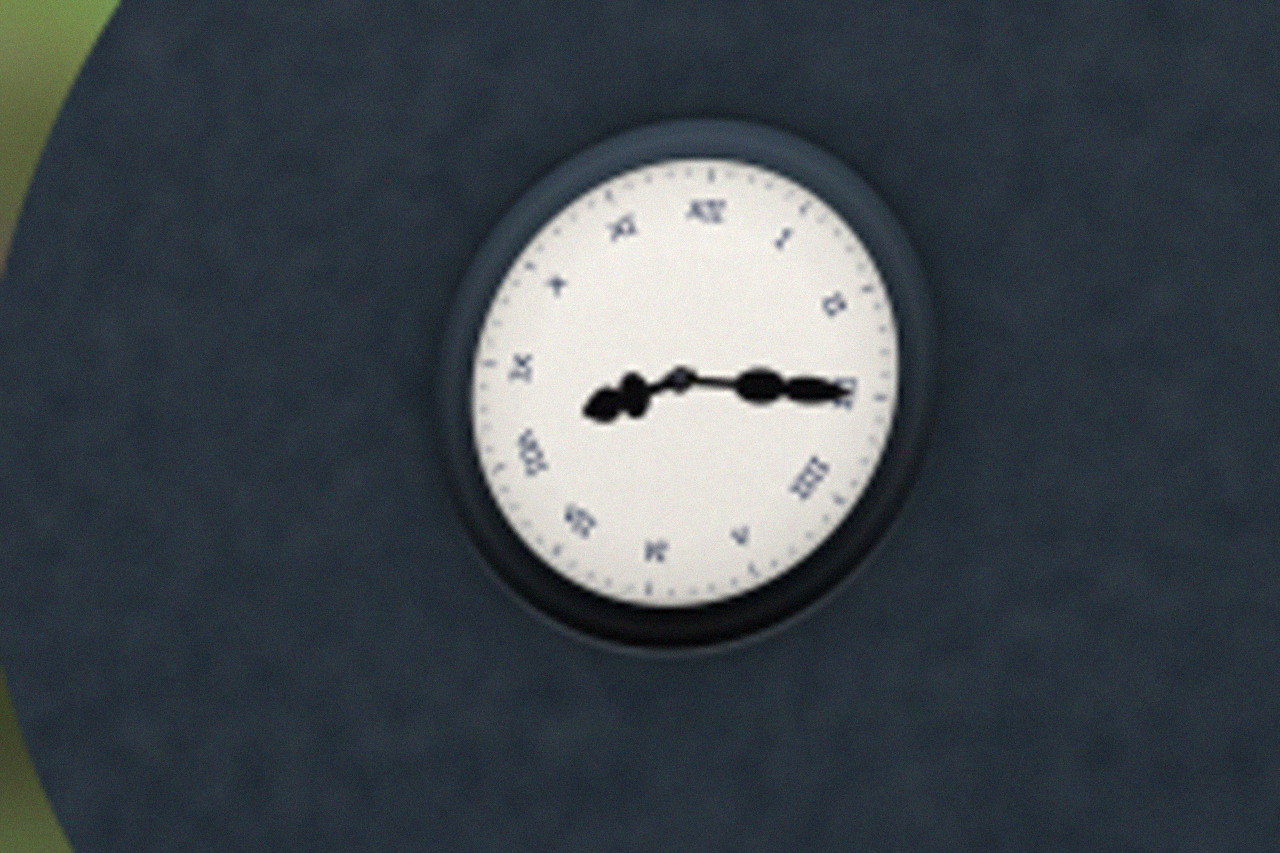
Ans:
8,15
